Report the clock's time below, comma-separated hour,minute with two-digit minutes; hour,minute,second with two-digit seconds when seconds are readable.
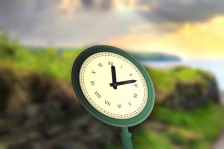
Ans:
12,13
